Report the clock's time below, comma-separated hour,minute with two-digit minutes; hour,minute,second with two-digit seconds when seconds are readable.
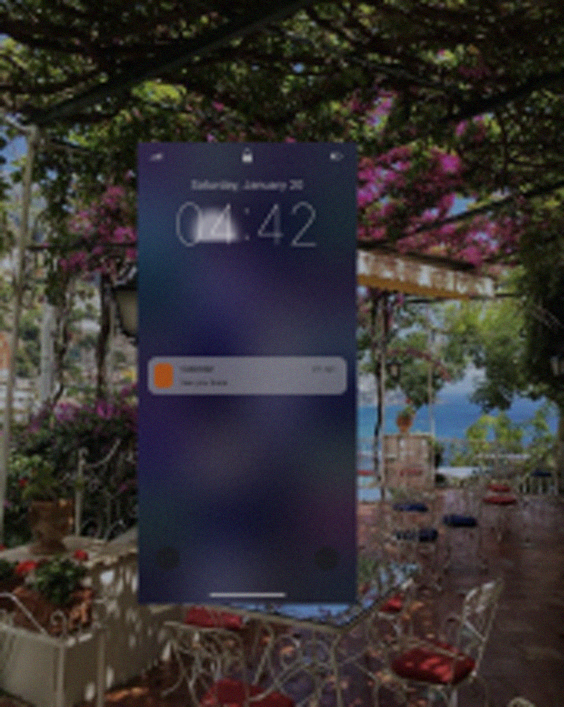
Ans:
4,42
